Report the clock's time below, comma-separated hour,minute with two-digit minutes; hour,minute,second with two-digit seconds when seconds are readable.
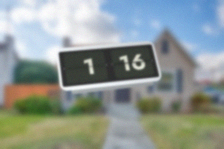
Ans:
1,16
